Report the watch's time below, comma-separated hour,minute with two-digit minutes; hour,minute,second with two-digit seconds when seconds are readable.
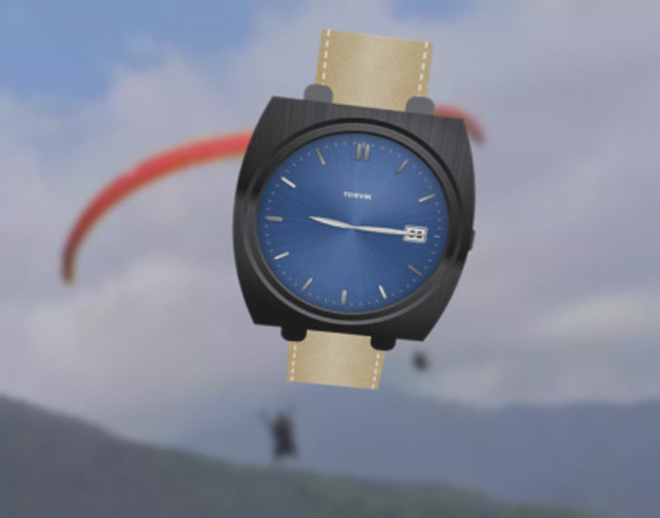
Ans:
9,15
